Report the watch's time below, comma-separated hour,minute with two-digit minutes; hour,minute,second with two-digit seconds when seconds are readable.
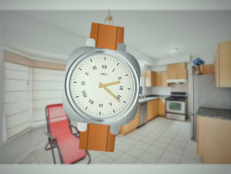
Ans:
2,21
